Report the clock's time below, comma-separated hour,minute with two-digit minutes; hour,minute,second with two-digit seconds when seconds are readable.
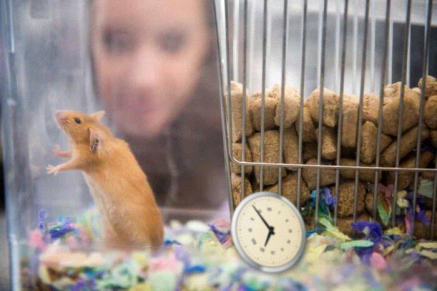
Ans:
6,54
